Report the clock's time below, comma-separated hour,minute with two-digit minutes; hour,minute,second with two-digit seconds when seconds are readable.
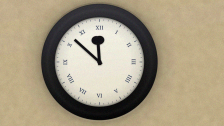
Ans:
11,52
